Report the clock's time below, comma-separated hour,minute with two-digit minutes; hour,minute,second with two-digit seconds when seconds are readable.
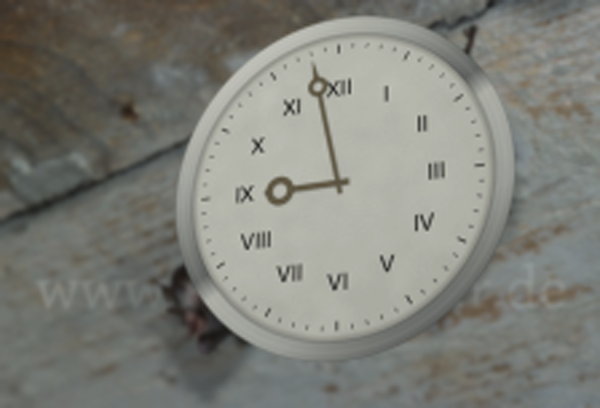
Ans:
8,58
